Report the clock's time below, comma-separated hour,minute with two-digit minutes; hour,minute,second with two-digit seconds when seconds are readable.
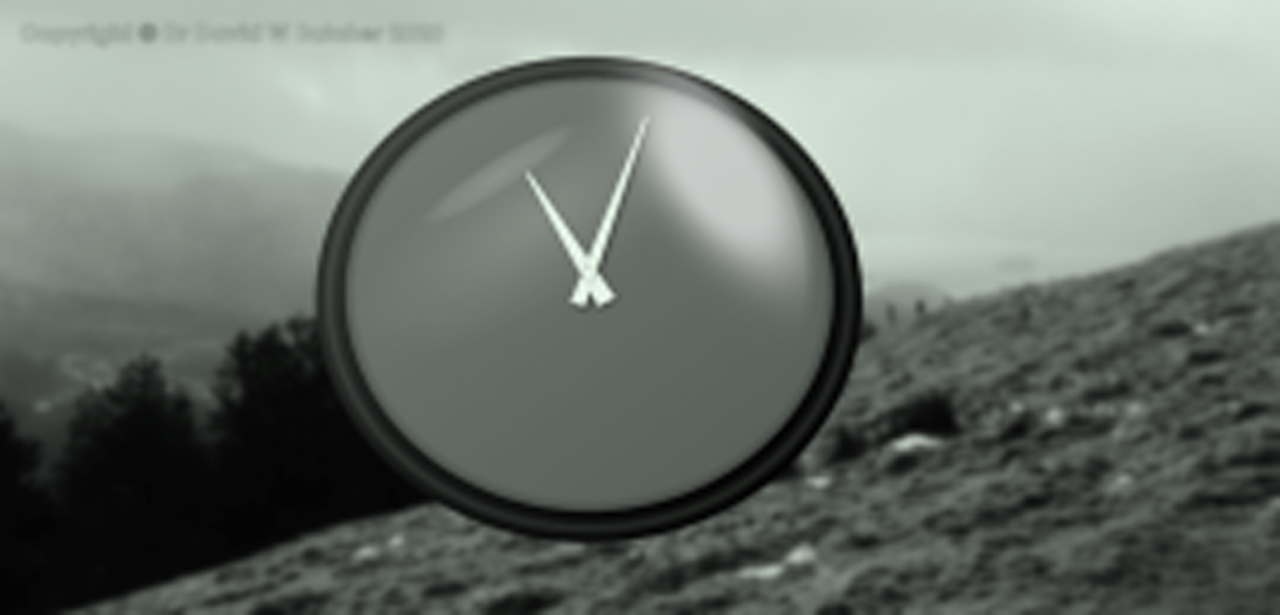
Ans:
11,03
